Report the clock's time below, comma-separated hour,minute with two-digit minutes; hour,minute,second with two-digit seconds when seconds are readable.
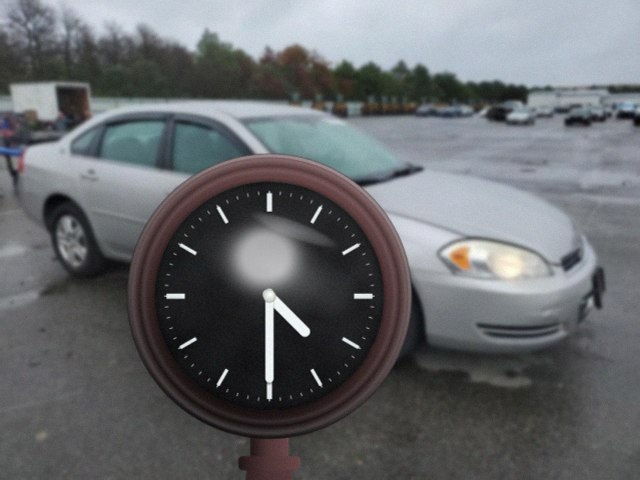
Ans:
4,30
